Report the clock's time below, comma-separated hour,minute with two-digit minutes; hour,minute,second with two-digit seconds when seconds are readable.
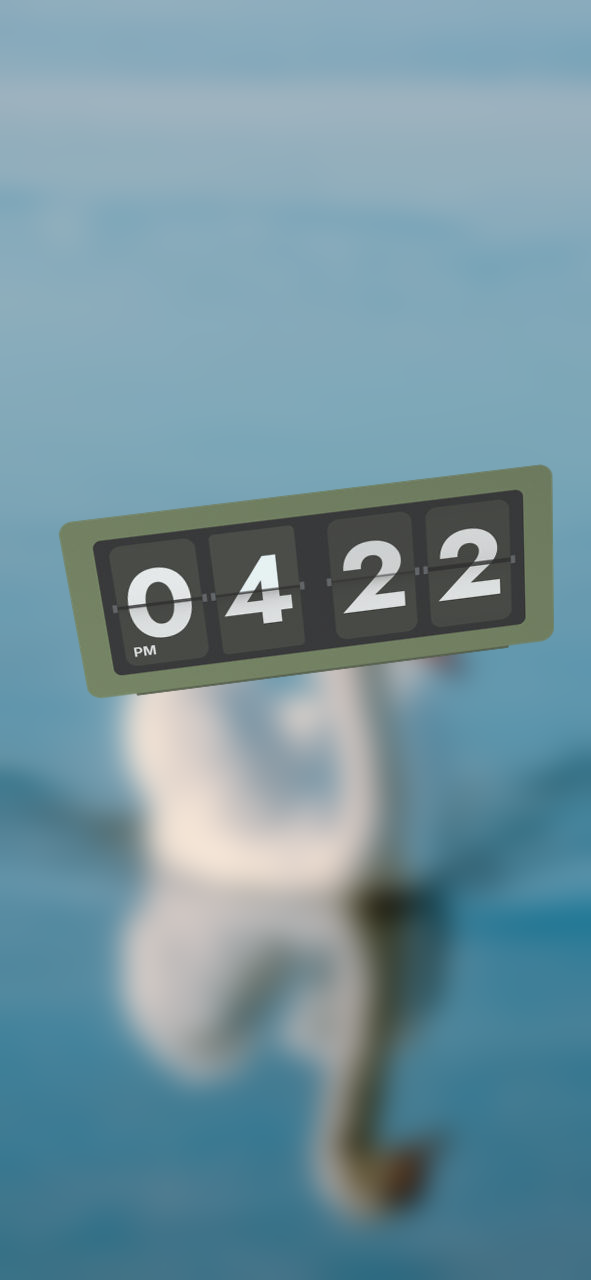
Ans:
4,22
